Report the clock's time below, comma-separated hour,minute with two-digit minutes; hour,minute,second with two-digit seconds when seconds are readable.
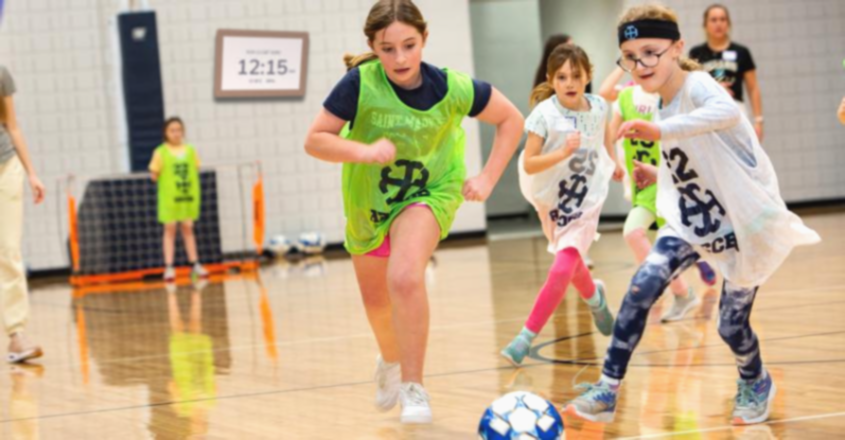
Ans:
12,15
